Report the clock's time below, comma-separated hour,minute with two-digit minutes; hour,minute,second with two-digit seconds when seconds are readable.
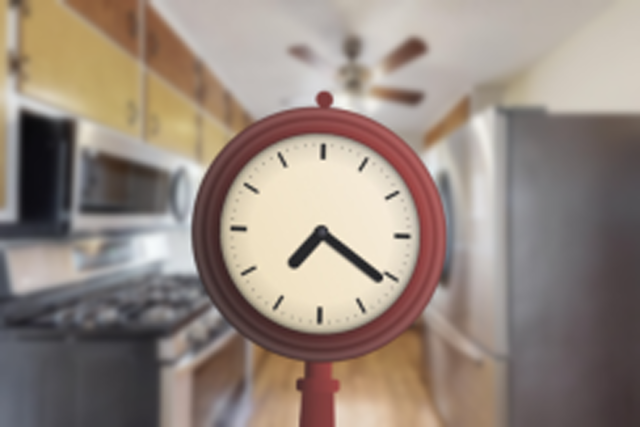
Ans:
7,21
